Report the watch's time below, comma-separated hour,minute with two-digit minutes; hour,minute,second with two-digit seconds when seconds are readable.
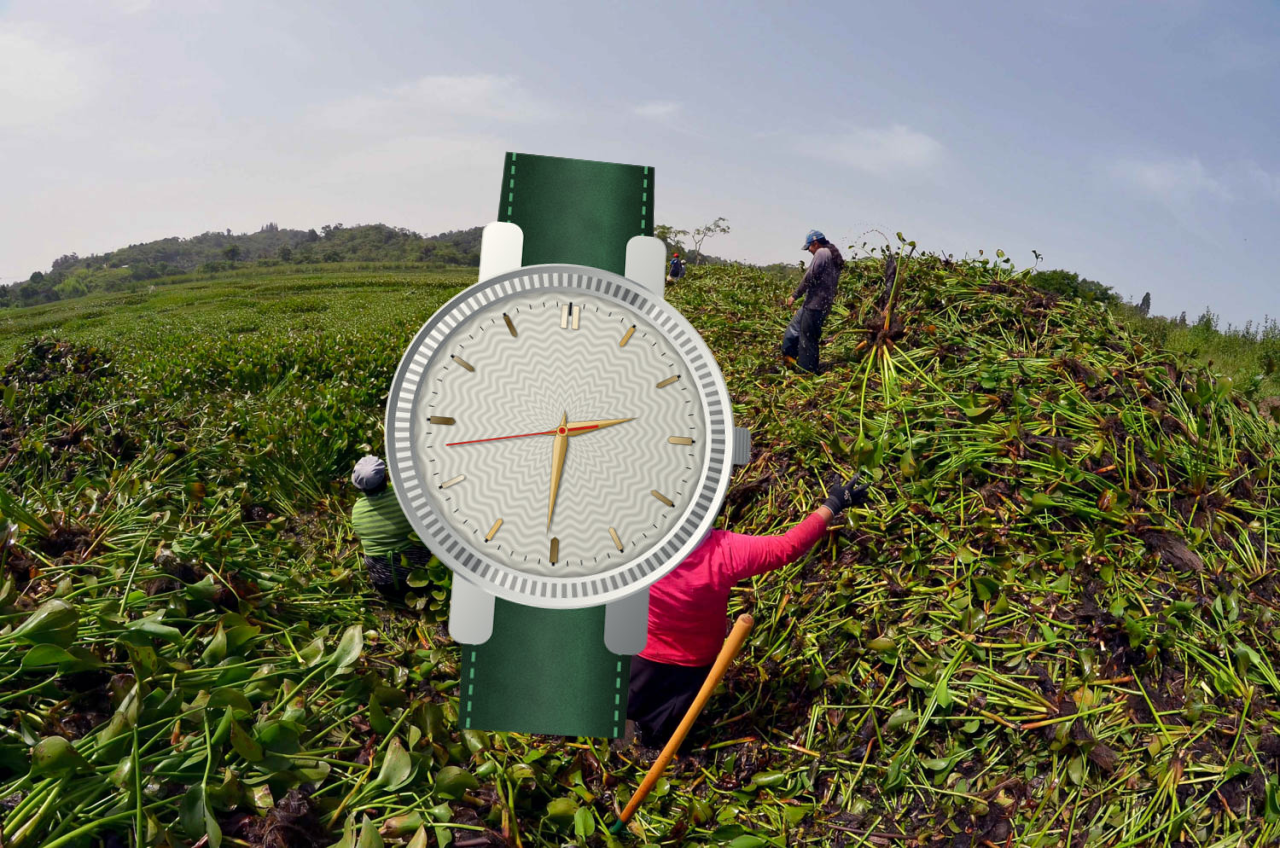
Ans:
2,30,43
